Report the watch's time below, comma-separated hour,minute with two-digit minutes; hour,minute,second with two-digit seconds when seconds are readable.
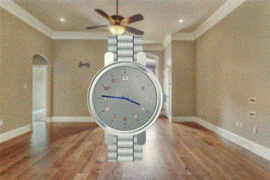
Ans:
3,46
